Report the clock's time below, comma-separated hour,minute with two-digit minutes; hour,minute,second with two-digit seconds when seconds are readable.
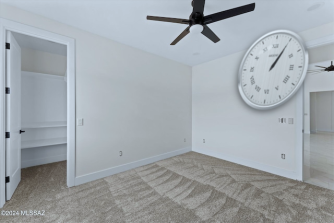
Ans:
1,05
